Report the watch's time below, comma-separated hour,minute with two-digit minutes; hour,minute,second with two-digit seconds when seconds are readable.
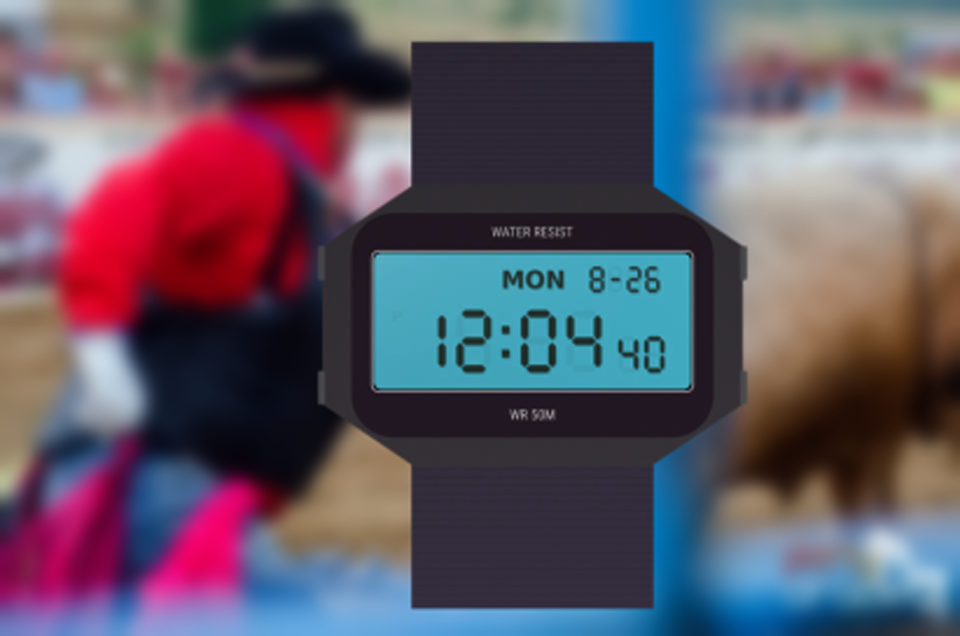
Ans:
12,04,40
